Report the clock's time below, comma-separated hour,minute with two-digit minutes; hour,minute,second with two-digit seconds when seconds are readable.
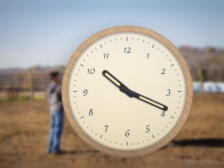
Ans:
10,19
